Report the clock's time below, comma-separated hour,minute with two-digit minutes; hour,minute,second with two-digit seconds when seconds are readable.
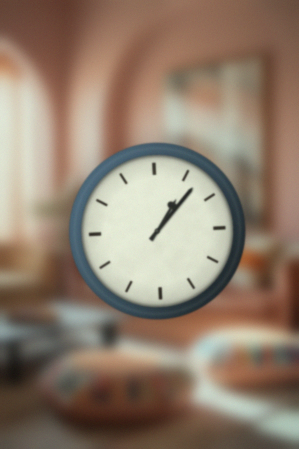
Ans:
1,07
